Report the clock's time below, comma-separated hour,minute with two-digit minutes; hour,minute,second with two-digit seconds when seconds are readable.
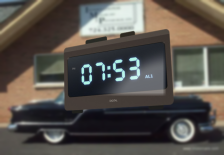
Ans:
7,53
